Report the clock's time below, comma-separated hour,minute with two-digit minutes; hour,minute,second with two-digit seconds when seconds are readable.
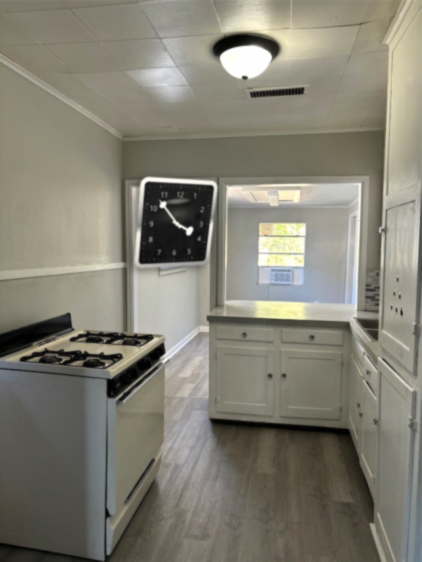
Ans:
3,53
